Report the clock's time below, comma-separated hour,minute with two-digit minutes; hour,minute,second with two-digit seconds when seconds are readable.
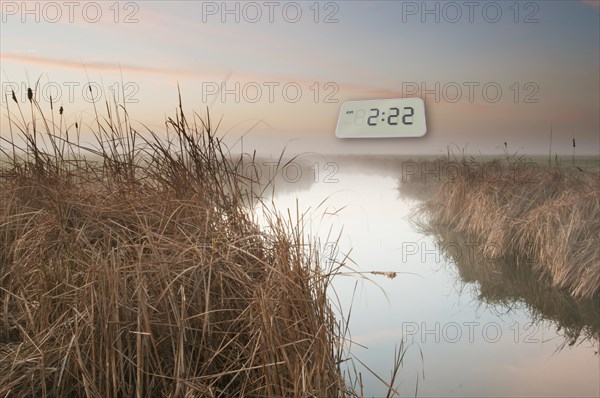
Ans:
2,22
